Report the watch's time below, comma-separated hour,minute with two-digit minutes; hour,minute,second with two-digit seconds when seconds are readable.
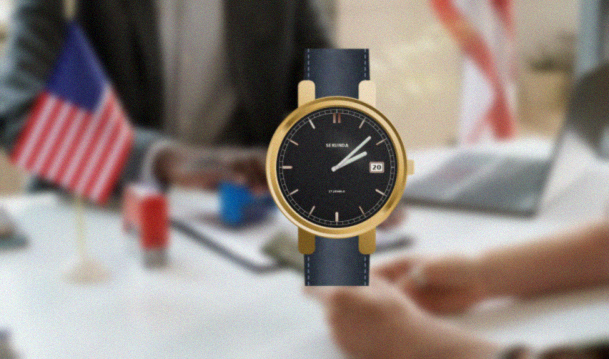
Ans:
2,08
